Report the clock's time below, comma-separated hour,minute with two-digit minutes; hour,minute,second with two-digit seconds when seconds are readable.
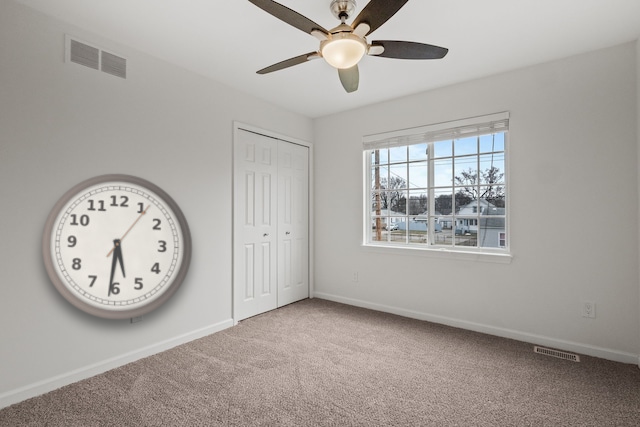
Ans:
5,31,06
